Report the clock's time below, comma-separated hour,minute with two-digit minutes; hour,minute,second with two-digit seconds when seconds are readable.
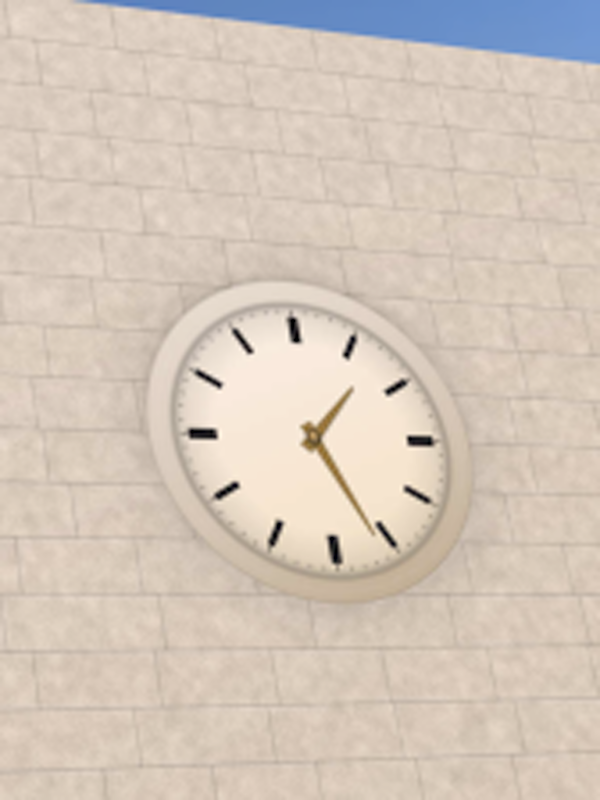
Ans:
1,26
